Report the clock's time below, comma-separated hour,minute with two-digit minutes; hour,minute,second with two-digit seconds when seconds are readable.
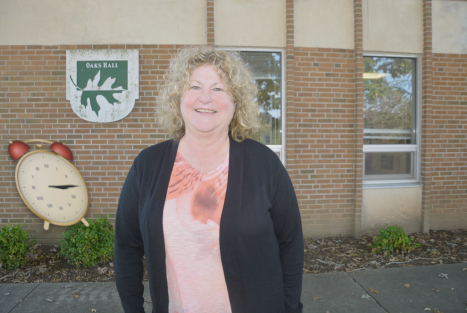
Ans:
3,15
